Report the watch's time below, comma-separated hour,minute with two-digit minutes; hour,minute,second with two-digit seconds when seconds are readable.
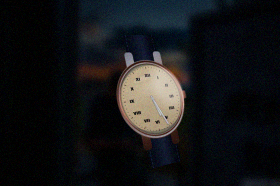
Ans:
5,26
